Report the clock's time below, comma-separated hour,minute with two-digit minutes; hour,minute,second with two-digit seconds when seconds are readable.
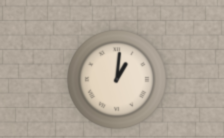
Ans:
1,01
